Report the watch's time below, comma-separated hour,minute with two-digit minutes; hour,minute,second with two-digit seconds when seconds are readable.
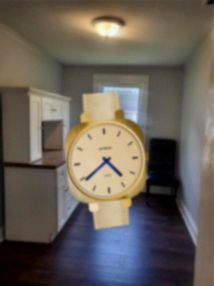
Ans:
4,39
